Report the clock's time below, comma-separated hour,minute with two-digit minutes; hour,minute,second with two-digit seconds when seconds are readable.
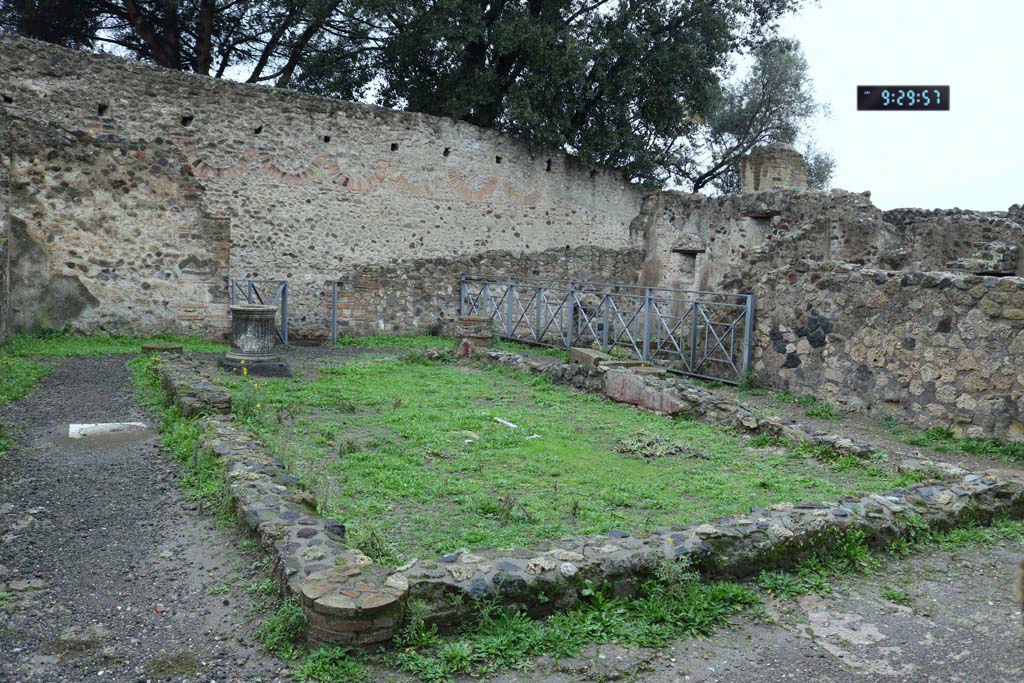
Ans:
9,29,57
